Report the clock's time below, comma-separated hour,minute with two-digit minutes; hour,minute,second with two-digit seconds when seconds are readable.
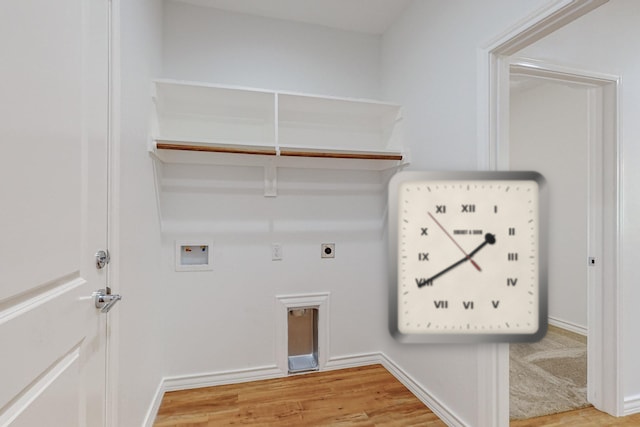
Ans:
1,39,53
